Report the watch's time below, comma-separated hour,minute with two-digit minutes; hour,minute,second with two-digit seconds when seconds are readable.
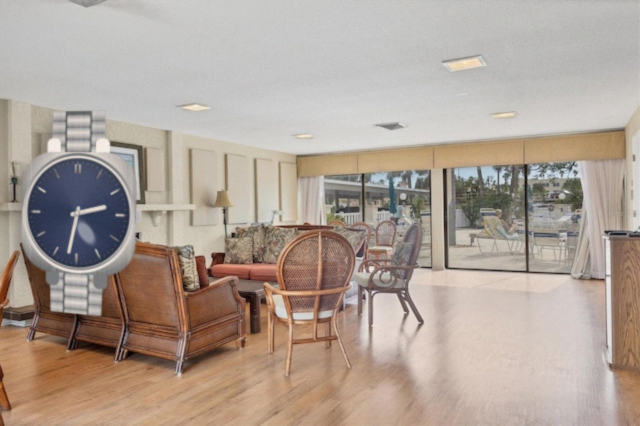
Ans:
2,32
